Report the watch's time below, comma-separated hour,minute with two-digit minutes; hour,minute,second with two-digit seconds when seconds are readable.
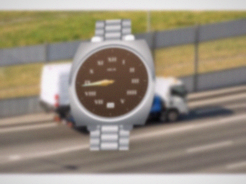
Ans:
8,44
